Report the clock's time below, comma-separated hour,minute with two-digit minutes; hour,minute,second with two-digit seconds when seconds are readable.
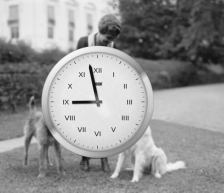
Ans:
8,58
